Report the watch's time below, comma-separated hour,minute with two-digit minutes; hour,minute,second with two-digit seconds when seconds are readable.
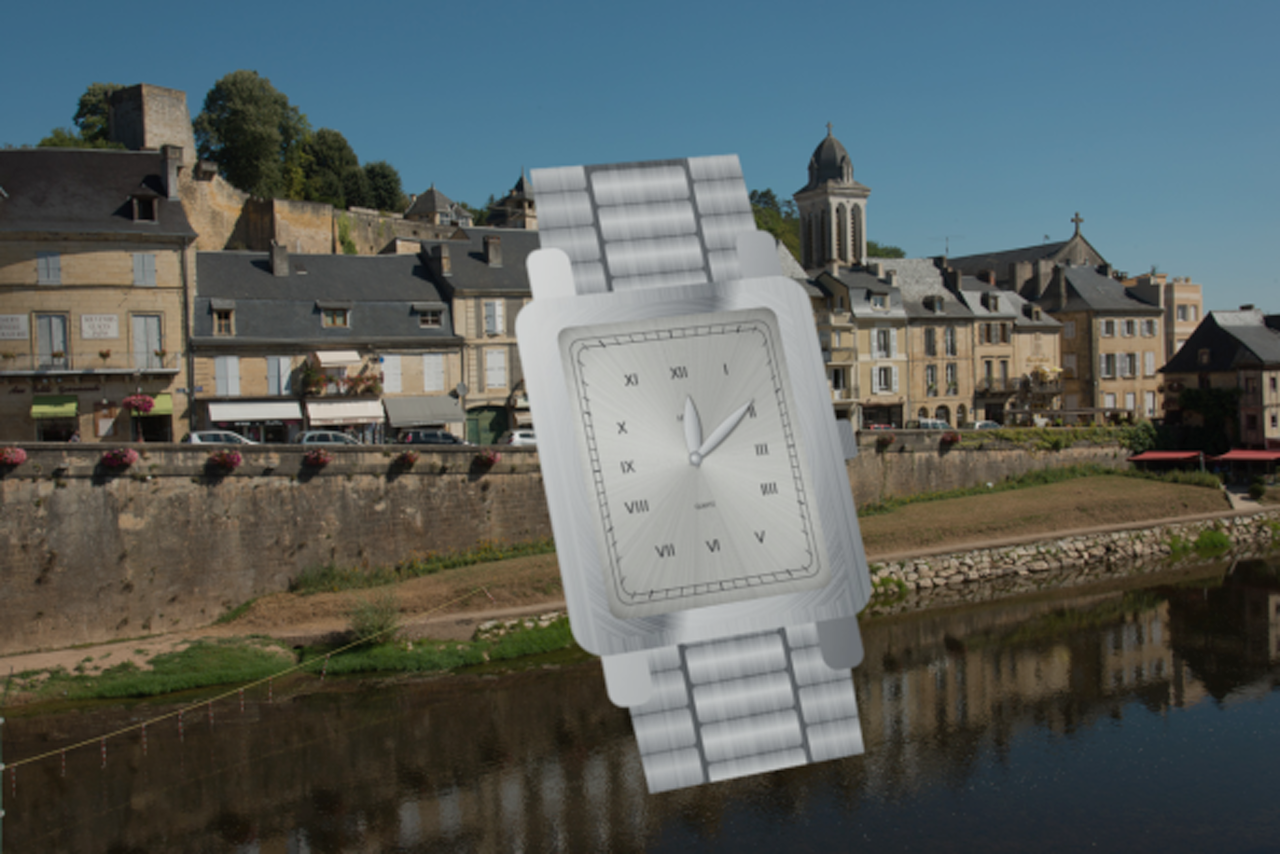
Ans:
12,09
